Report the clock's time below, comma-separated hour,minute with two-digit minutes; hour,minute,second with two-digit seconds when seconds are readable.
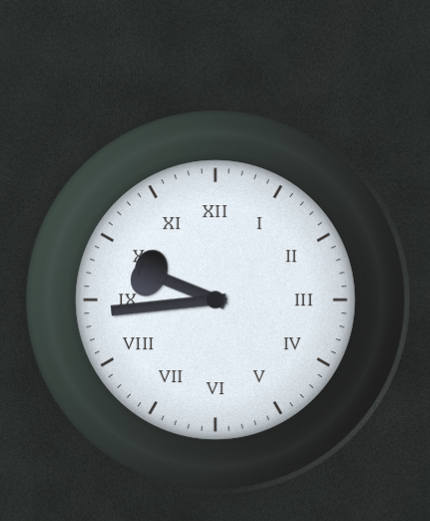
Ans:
9,44
